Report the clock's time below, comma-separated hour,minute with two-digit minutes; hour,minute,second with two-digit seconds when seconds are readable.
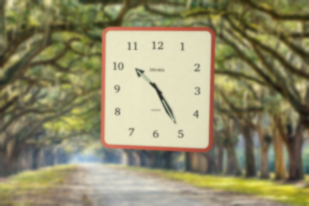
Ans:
10,25
